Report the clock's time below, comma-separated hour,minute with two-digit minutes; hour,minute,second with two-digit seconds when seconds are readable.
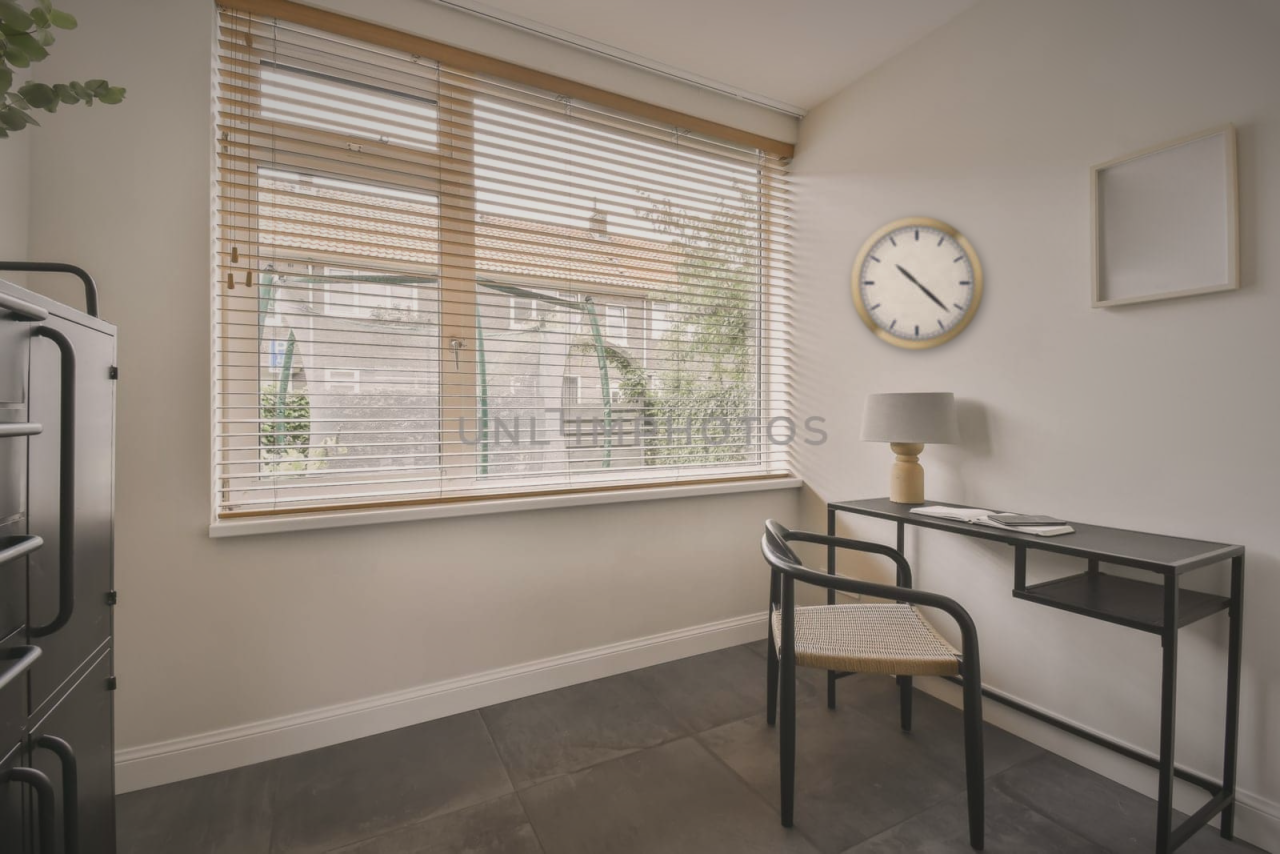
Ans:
10,22
